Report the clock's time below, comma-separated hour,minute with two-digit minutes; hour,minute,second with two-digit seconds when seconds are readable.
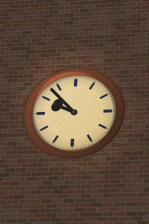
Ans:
9,53
